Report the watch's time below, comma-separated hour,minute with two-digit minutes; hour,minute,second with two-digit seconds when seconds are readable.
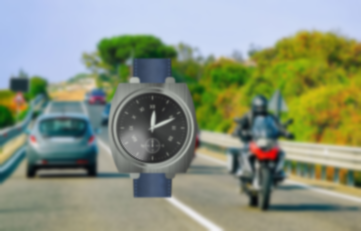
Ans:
12,11
